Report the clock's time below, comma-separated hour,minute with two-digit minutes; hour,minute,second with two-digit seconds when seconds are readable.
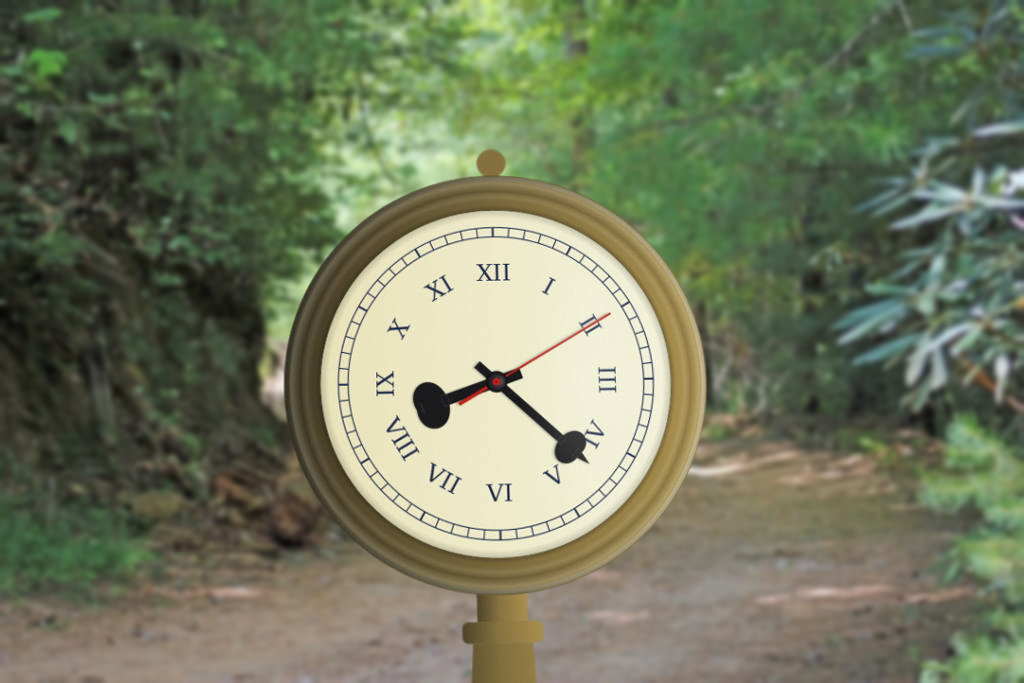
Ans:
8,22,10
